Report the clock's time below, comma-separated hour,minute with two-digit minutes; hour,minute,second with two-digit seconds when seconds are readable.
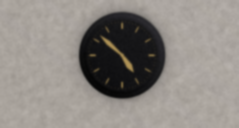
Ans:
4,52
